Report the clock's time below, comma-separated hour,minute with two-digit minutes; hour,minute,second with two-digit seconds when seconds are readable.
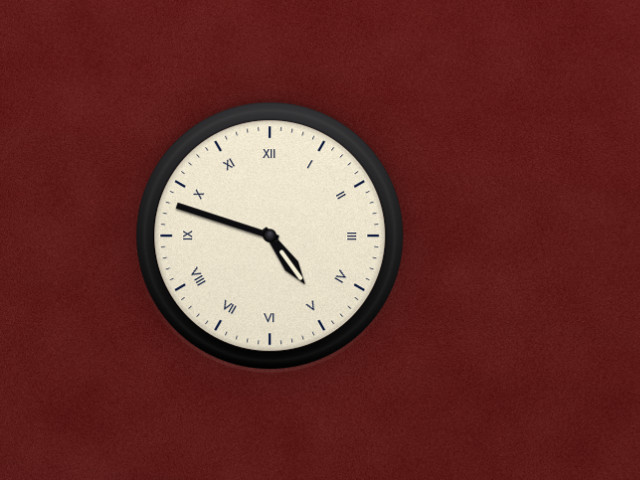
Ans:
4,48
